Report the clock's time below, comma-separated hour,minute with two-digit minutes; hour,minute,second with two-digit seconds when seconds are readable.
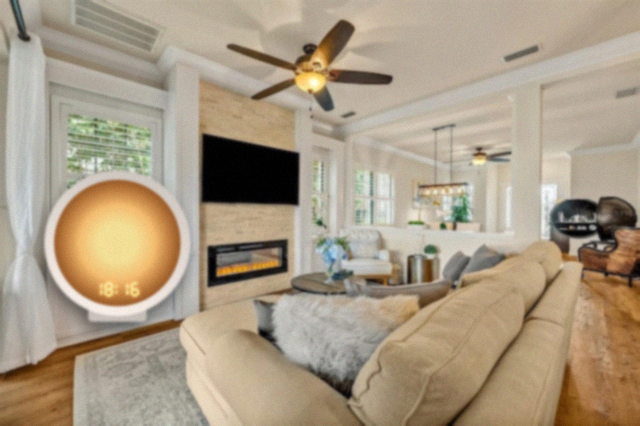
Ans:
18,16
